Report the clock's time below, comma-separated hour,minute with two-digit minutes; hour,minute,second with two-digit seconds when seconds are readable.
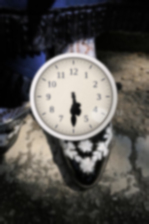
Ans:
5,30
